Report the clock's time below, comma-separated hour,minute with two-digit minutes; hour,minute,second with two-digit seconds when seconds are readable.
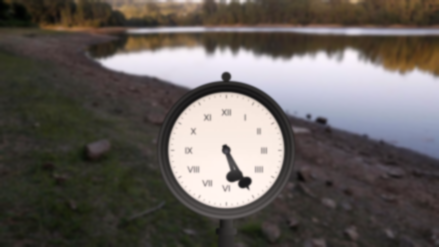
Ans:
5,25
